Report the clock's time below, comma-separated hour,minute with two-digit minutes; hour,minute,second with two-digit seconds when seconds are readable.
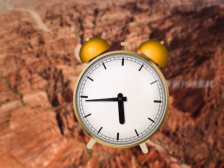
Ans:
5,44
